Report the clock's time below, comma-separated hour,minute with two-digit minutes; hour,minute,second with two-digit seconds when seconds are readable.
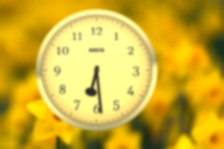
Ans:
6,29
